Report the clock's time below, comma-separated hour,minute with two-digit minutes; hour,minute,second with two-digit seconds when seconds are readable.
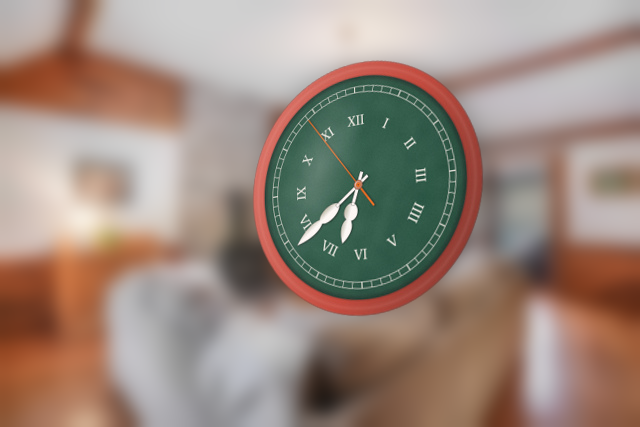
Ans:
6,38,54
